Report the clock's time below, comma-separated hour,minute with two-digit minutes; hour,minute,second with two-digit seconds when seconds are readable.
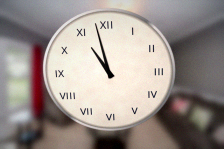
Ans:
10,58
